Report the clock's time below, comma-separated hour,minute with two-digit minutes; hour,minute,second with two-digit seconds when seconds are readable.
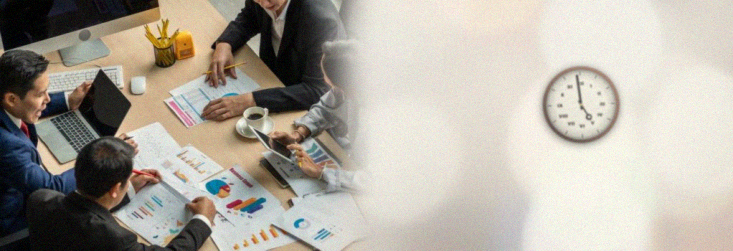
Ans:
4,59
